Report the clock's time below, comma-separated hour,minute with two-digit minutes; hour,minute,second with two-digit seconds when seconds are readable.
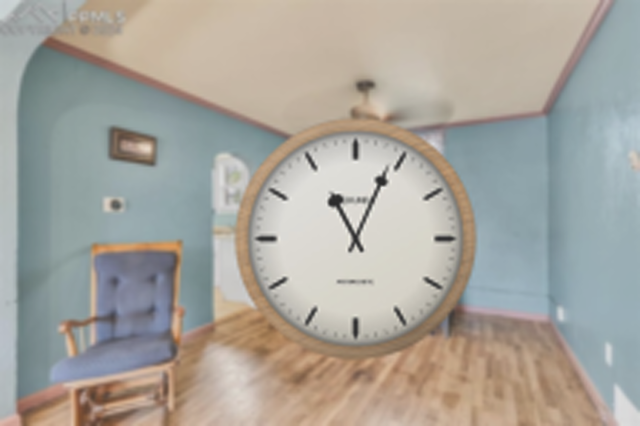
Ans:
11,04
